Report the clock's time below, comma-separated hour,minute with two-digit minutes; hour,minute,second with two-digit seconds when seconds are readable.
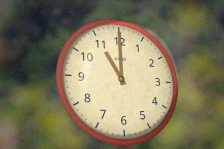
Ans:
11,00
